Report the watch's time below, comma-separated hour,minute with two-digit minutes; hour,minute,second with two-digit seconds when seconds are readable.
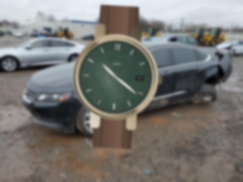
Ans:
10,21
